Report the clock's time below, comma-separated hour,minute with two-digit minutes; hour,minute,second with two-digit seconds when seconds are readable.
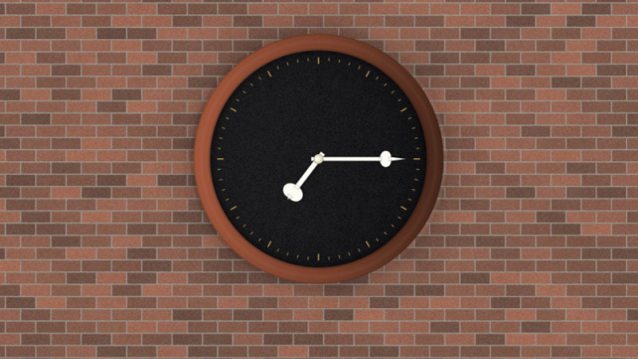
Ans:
7,15
